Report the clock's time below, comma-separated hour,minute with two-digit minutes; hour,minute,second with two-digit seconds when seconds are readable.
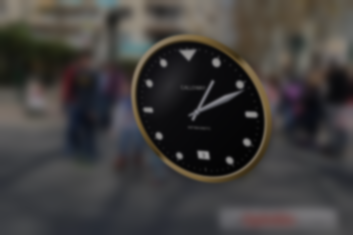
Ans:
1,11
